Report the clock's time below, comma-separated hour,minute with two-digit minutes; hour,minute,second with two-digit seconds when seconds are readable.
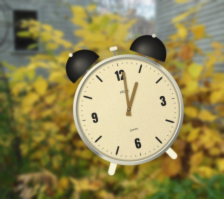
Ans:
1,01
